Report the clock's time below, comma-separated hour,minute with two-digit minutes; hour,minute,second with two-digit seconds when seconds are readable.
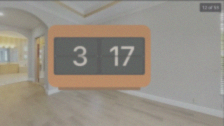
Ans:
3,17
